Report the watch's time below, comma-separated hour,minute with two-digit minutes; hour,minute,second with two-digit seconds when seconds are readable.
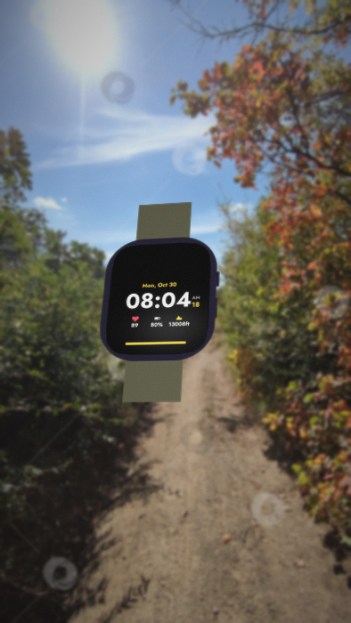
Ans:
8,04
